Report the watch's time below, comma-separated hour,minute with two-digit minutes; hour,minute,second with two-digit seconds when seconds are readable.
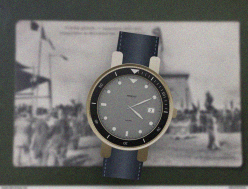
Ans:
4,10
